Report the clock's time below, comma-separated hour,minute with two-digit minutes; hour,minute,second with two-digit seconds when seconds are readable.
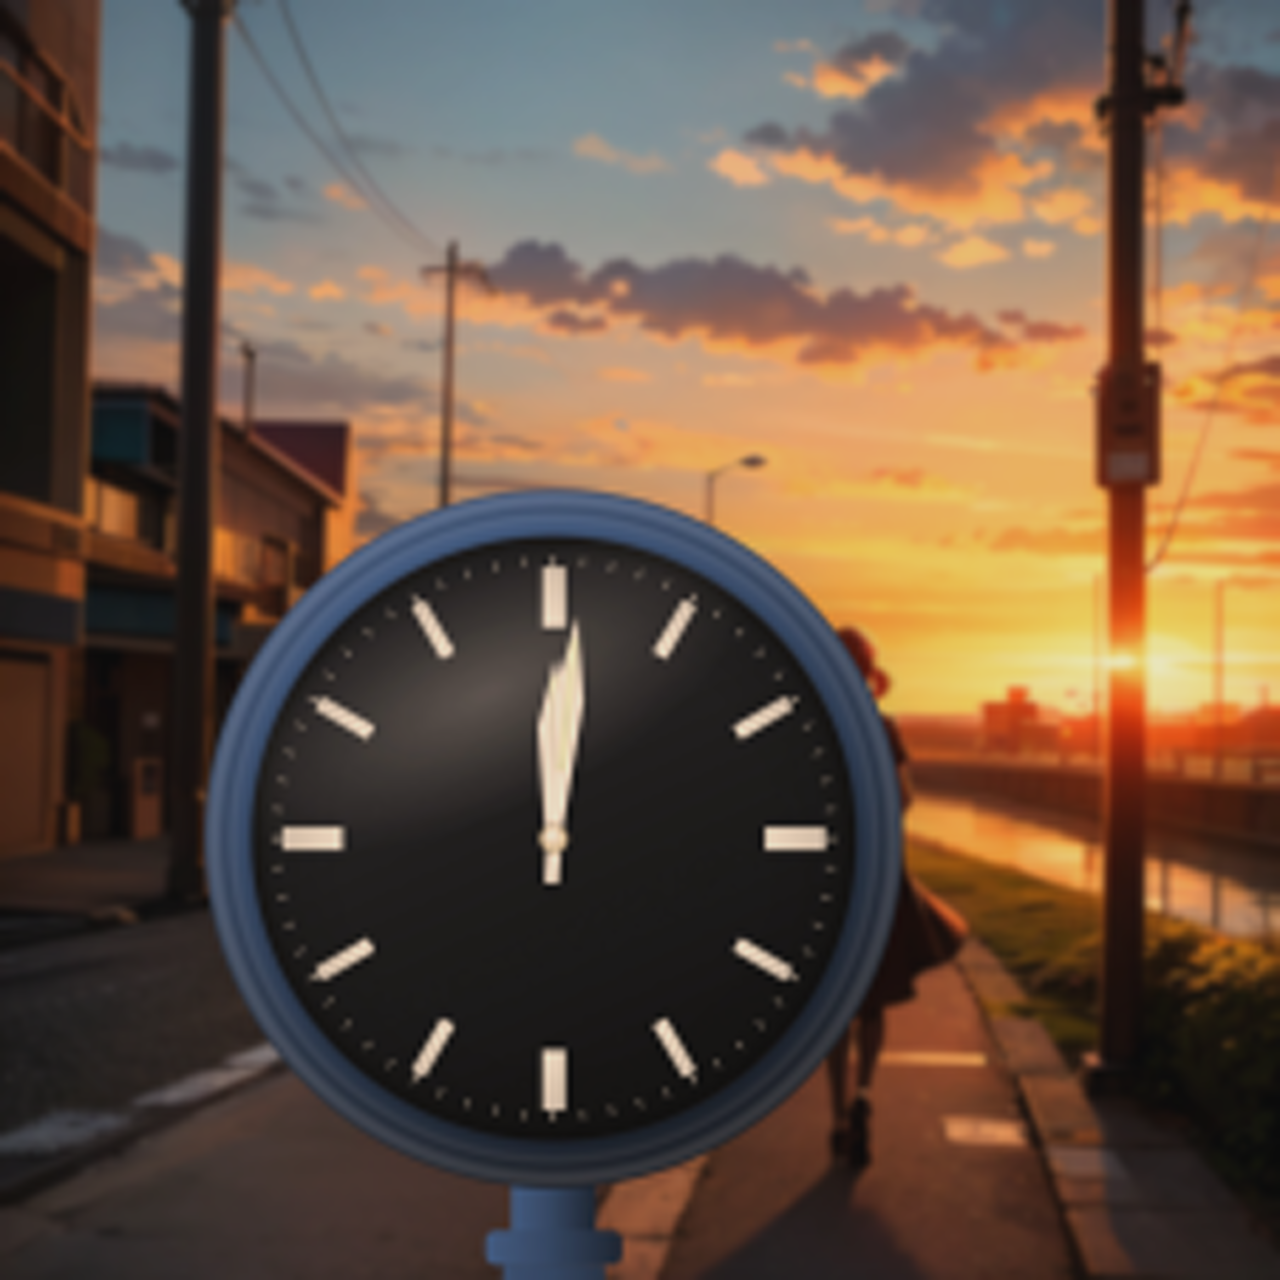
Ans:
12,01
